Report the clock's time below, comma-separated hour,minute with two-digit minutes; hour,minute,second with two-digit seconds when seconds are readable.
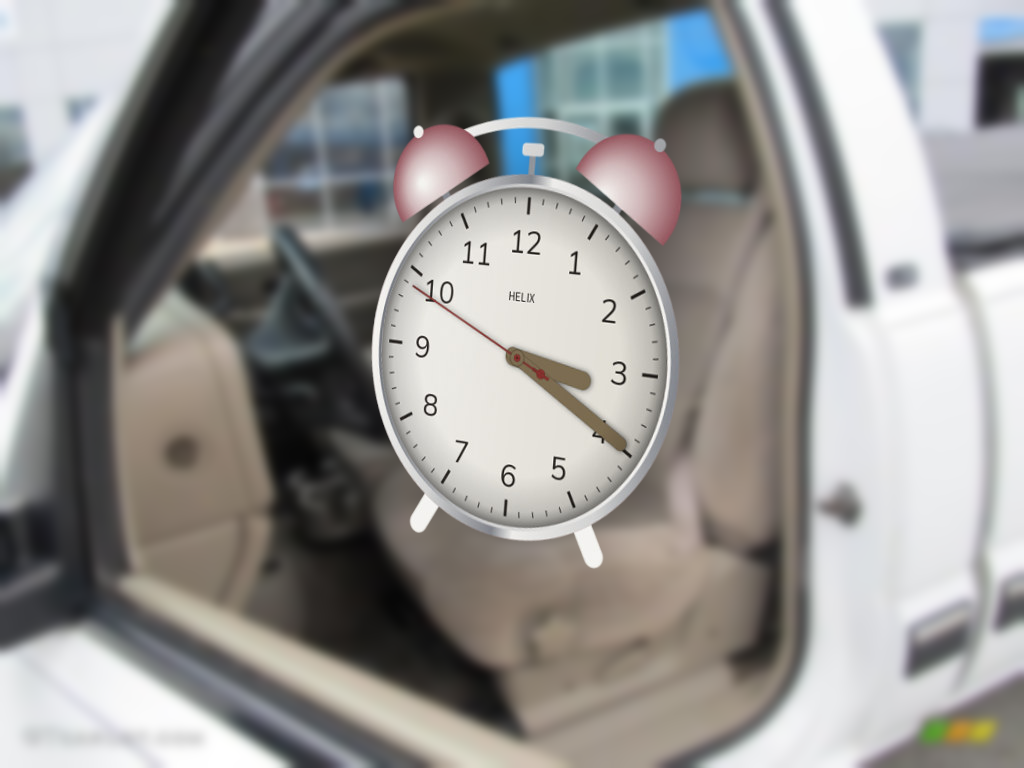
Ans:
3,19,49
